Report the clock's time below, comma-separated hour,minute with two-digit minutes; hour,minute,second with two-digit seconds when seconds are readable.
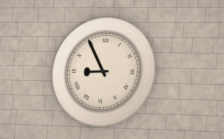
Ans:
8,55
